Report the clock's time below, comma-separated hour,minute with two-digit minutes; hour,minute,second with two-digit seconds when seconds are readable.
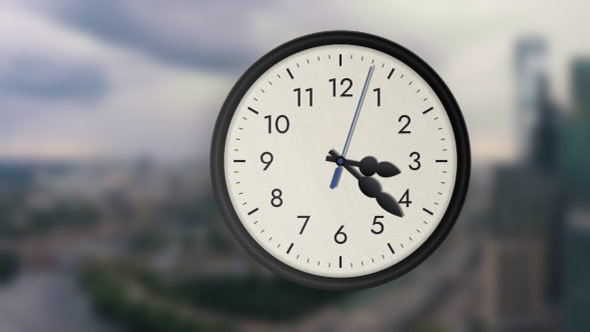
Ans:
3,22,03
